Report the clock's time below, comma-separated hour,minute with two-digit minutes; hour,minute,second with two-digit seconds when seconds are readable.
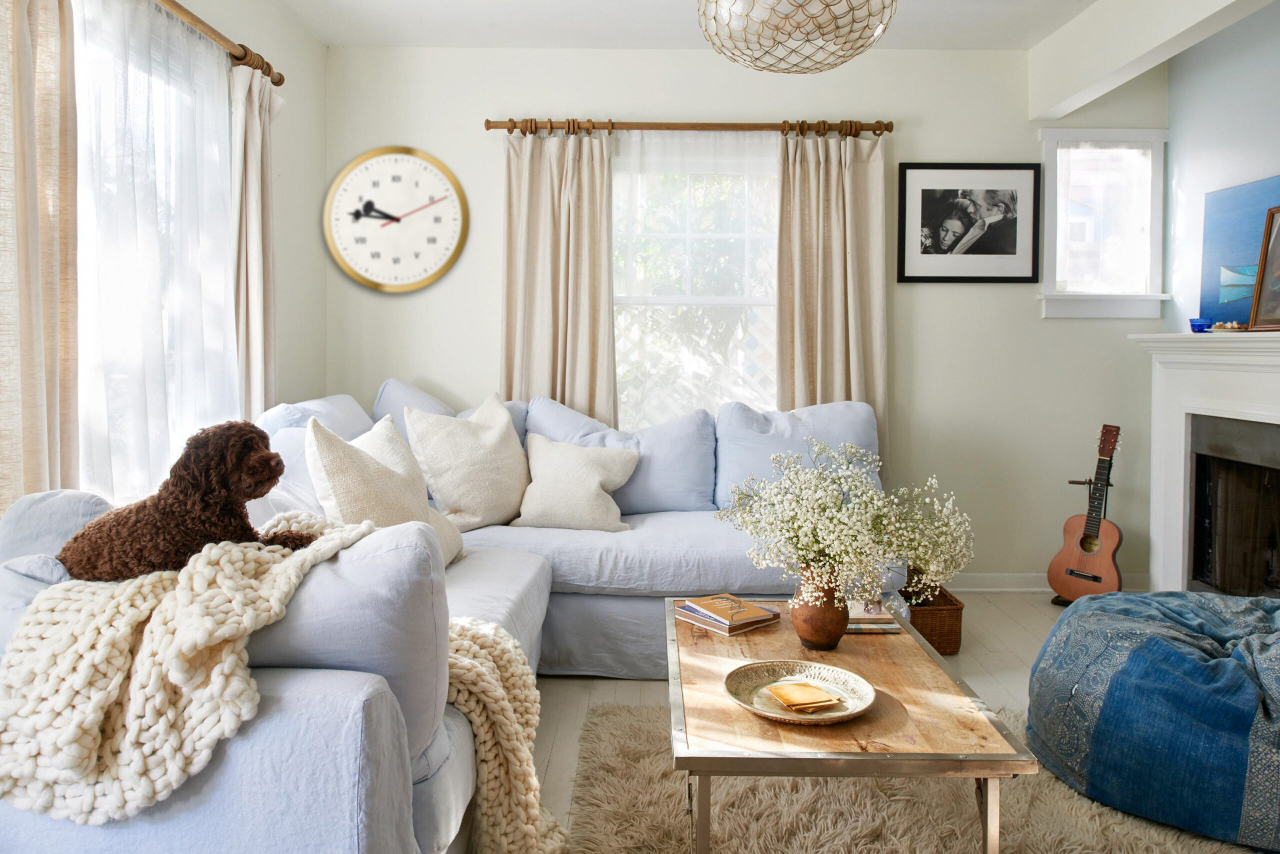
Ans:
9,46,11
